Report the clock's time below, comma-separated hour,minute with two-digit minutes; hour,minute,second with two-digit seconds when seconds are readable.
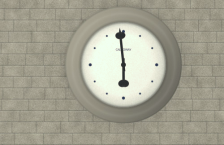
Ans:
5,59
